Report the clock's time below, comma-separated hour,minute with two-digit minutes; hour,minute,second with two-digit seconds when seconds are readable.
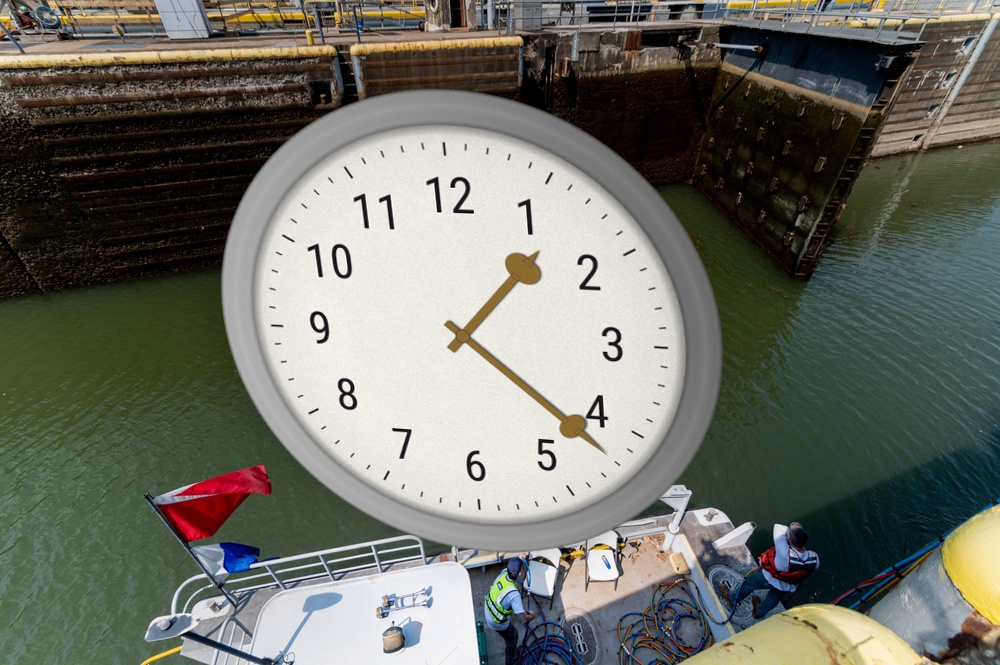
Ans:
1,22
